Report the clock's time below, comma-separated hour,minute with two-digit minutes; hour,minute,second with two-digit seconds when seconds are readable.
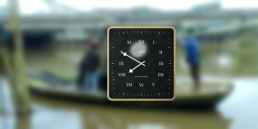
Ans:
7,50
